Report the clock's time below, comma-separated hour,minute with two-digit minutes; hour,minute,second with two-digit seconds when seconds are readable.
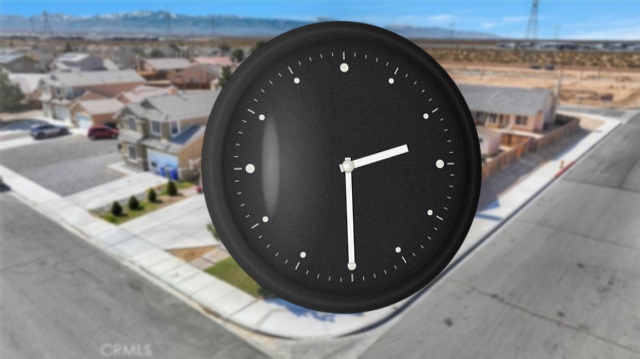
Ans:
2,30
